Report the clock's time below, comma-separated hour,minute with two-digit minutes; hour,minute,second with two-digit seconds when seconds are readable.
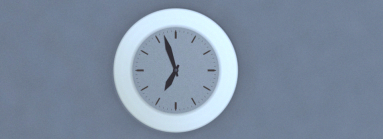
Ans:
6,57
